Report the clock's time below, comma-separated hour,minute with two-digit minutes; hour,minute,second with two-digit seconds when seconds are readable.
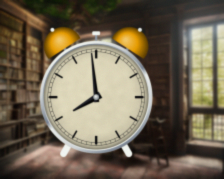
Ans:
7,59
